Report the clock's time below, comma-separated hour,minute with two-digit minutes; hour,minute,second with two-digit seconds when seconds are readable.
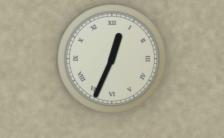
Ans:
12,34
